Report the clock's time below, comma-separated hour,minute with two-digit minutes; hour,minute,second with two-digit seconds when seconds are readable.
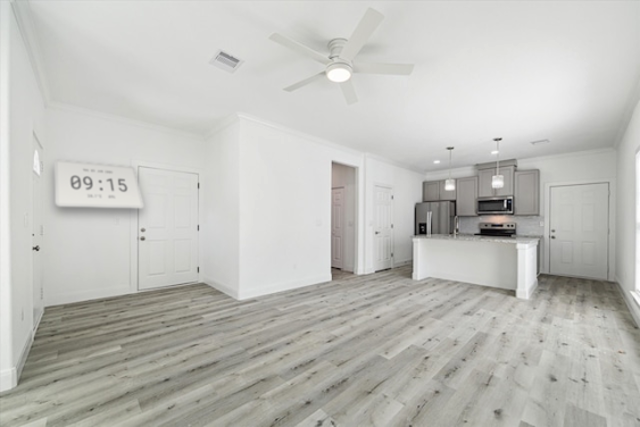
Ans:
9,15
